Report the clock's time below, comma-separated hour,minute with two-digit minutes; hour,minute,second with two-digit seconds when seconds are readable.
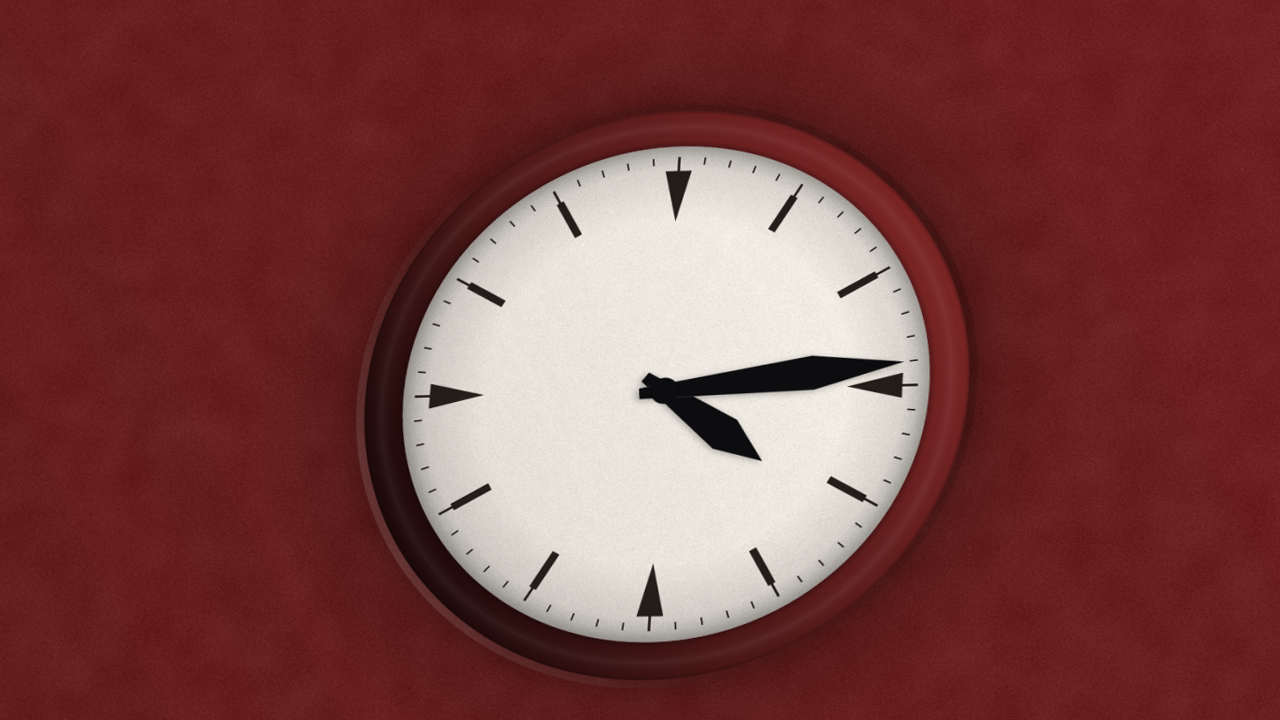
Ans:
4,14
